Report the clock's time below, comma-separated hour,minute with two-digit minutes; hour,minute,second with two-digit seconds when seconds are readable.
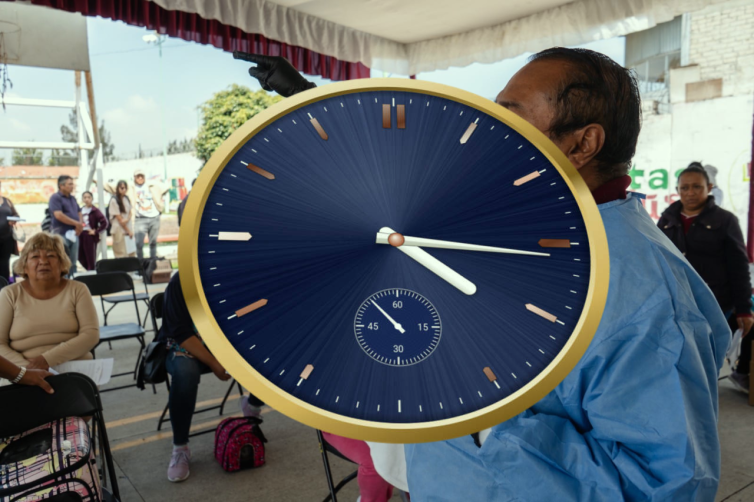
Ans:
4,15,53
